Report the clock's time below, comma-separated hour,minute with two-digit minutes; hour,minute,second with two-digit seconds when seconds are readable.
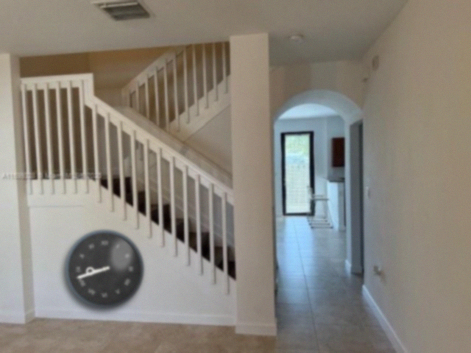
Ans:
8,42
